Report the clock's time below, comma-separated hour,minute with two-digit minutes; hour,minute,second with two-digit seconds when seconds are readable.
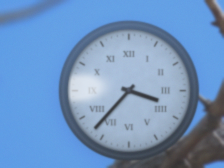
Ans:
3,37
